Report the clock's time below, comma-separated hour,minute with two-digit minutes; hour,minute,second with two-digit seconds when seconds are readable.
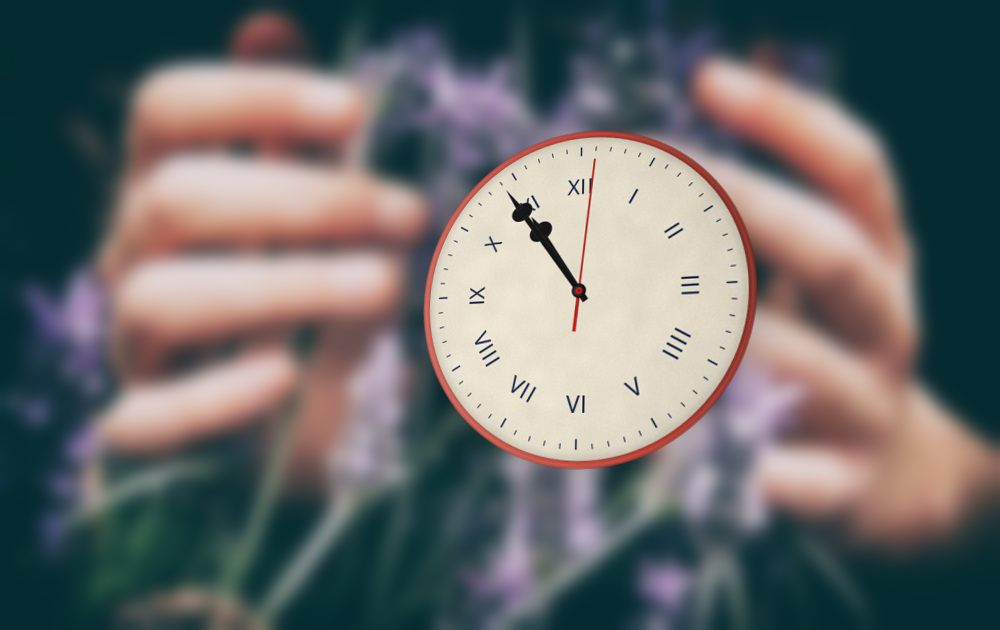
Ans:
10,54,01
